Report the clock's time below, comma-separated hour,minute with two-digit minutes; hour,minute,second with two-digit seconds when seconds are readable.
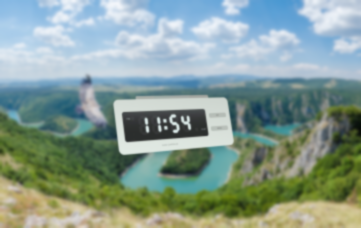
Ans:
11,54
